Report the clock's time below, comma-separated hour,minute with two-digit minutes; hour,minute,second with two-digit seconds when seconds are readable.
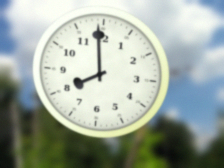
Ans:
7,59
